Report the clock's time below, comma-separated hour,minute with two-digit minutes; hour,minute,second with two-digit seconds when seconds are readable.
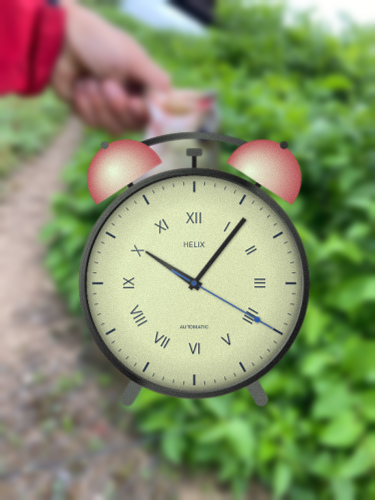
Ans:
10,06,20
